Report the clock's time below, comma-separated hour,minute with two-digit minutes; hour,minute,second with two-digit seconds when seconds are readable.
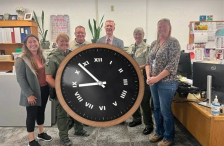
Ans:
8,53
